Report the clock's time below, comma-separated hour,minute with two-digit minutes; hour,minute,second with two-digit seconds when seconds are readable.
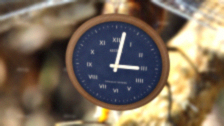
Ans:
3,02
